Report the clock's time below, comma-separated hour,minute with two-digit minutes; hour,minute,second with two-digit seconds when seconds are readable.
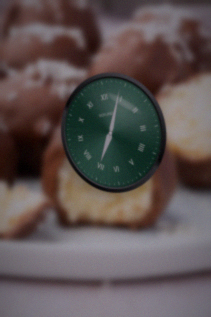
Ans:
7,04
